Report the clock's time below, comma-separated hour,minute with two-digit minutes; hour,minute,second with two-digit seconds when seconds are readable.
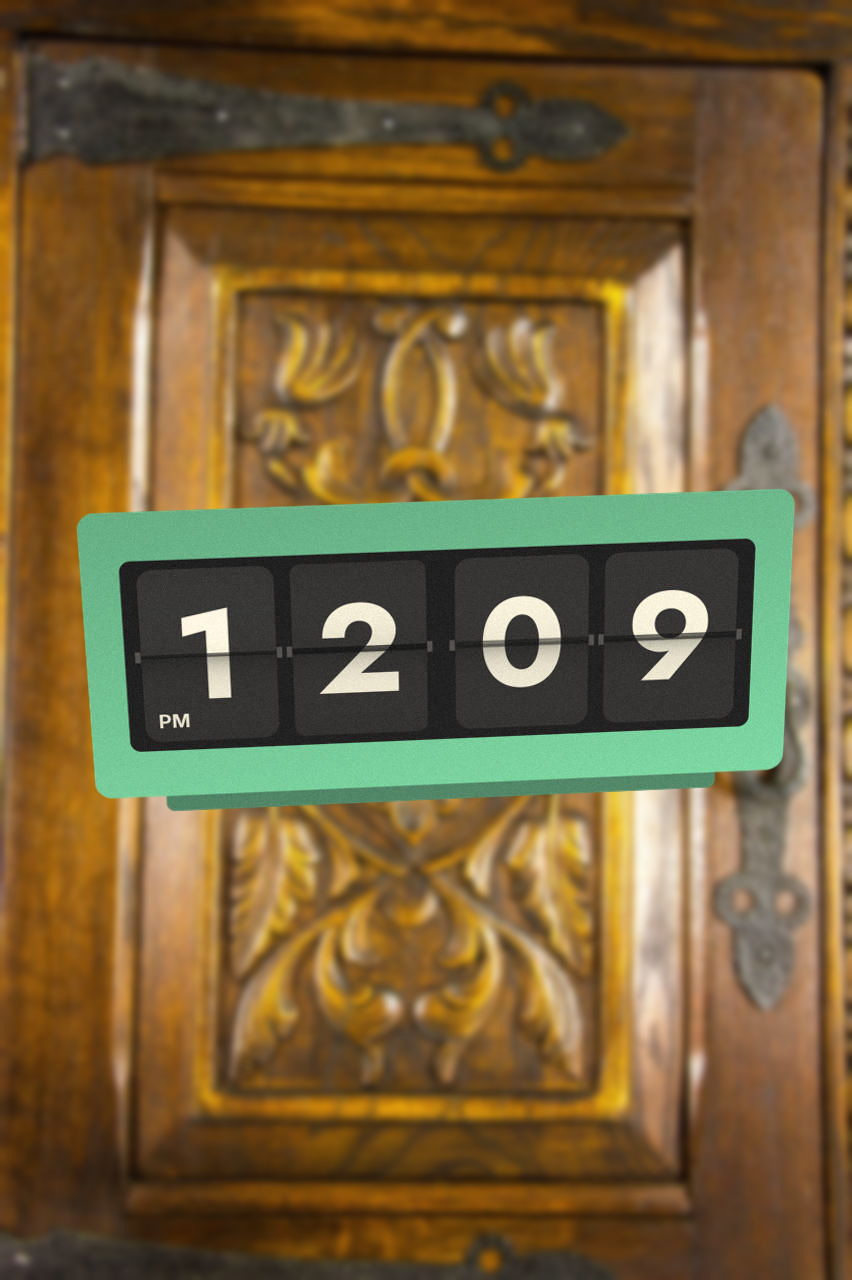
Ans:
12,09
